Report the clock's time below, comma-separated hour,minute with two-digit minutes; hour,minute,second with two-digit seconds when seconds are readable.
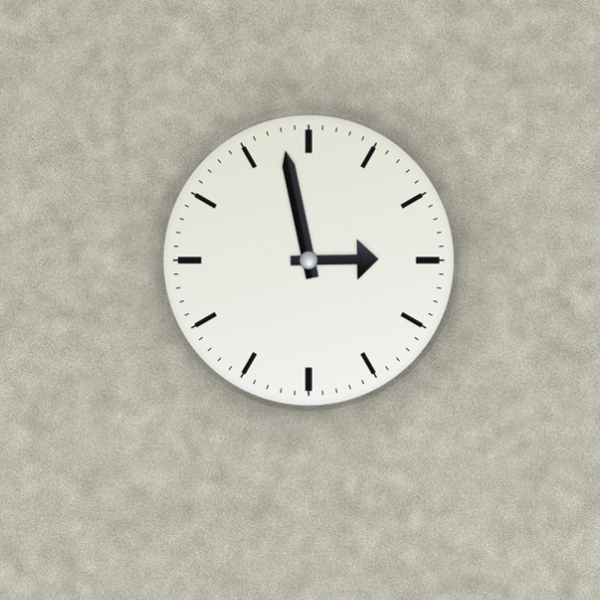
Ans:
2,58
